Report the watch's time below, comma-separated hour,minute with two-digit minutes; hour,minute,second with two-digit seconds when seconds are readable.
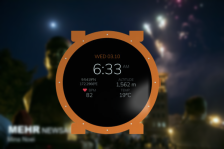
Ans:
6,33
